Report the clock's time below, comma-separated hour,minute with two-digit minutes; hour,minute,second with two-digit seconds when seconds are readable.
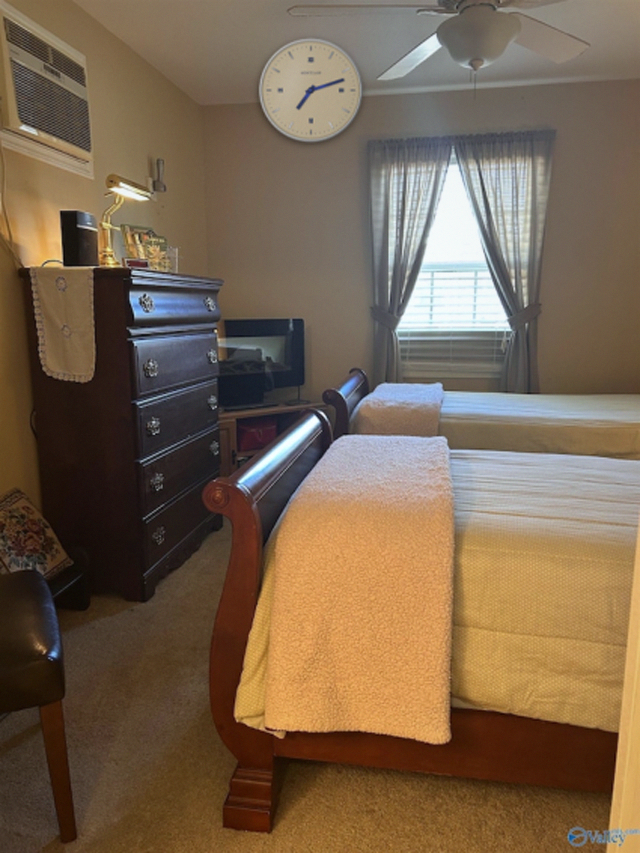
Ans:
7,12
